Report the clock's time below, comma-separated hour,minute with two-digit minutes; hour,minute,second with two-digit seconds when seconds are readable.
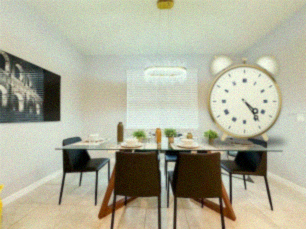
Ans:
4,24
